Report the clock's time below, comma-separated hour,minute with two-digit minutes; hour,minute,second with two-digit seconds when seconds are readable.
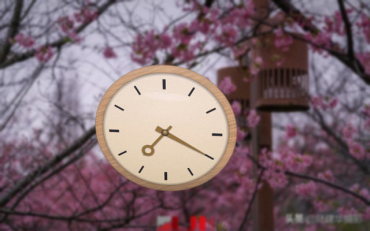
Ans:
7,20
